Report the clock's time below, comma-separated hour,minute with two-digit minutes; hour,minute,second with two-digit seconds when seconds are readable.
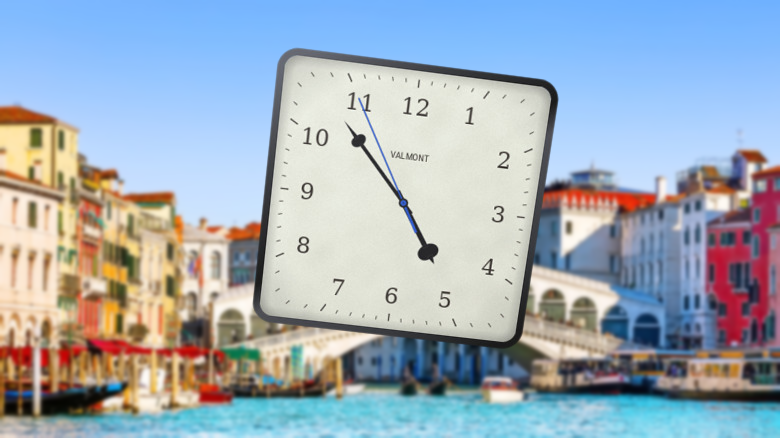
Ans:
4,52,55
